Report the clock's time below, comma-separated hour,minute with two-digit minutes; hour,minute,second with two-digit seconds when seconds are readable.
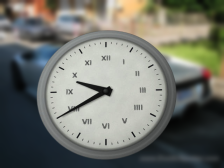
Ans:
9,40
